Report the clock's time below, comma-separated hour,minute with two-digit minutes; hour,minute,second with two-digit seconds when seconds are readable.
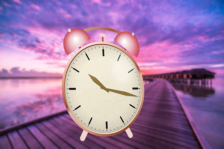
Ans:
10,17
